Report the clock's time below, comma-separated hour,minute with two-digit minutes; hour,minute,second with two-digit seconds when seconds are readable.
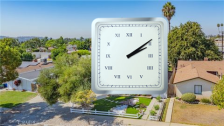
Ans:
2,09
